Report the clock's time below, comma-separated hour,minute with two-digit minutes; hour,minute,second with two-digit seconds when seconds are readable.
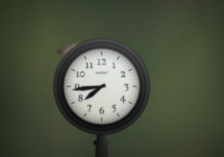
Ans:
7,44
